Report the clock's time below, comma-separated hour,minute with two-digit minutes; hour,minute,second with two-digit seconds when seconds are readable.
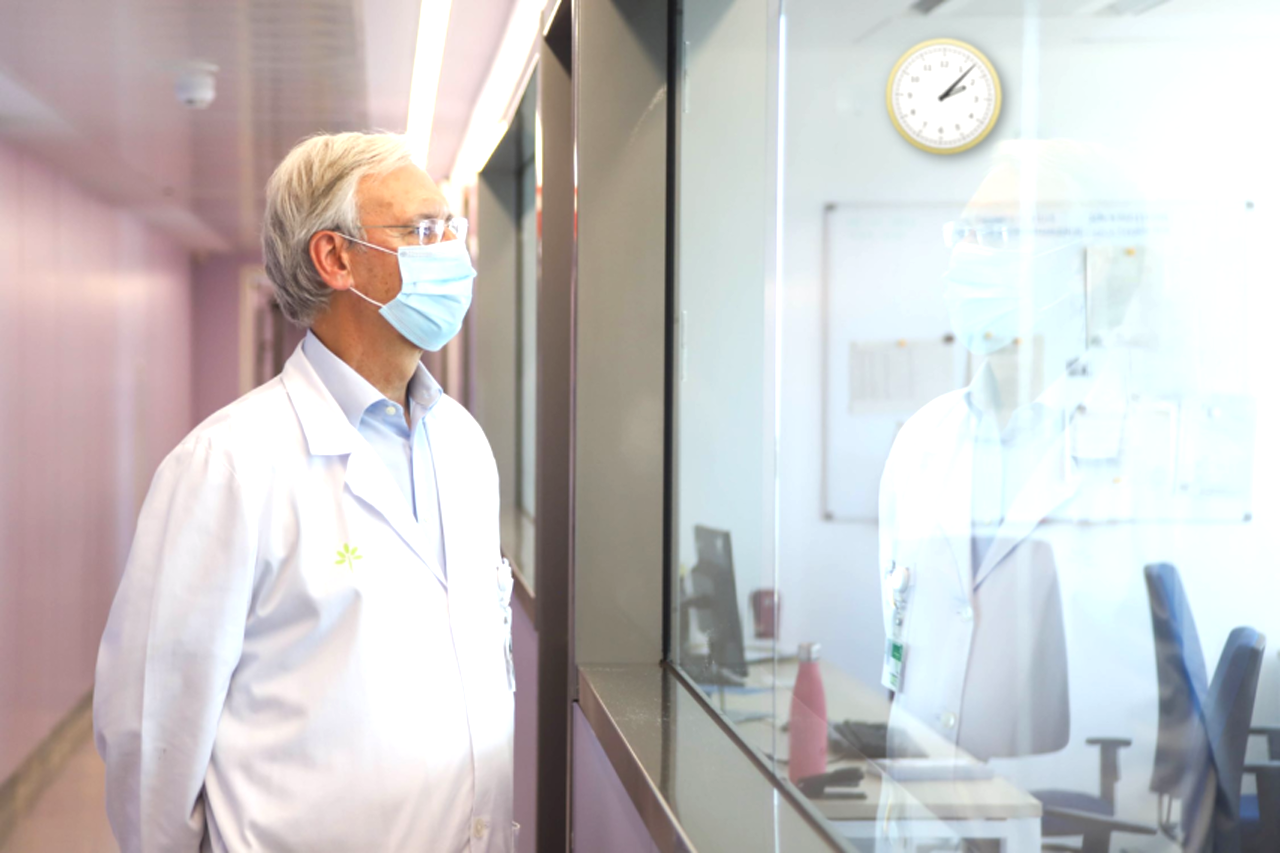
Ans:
2,07
